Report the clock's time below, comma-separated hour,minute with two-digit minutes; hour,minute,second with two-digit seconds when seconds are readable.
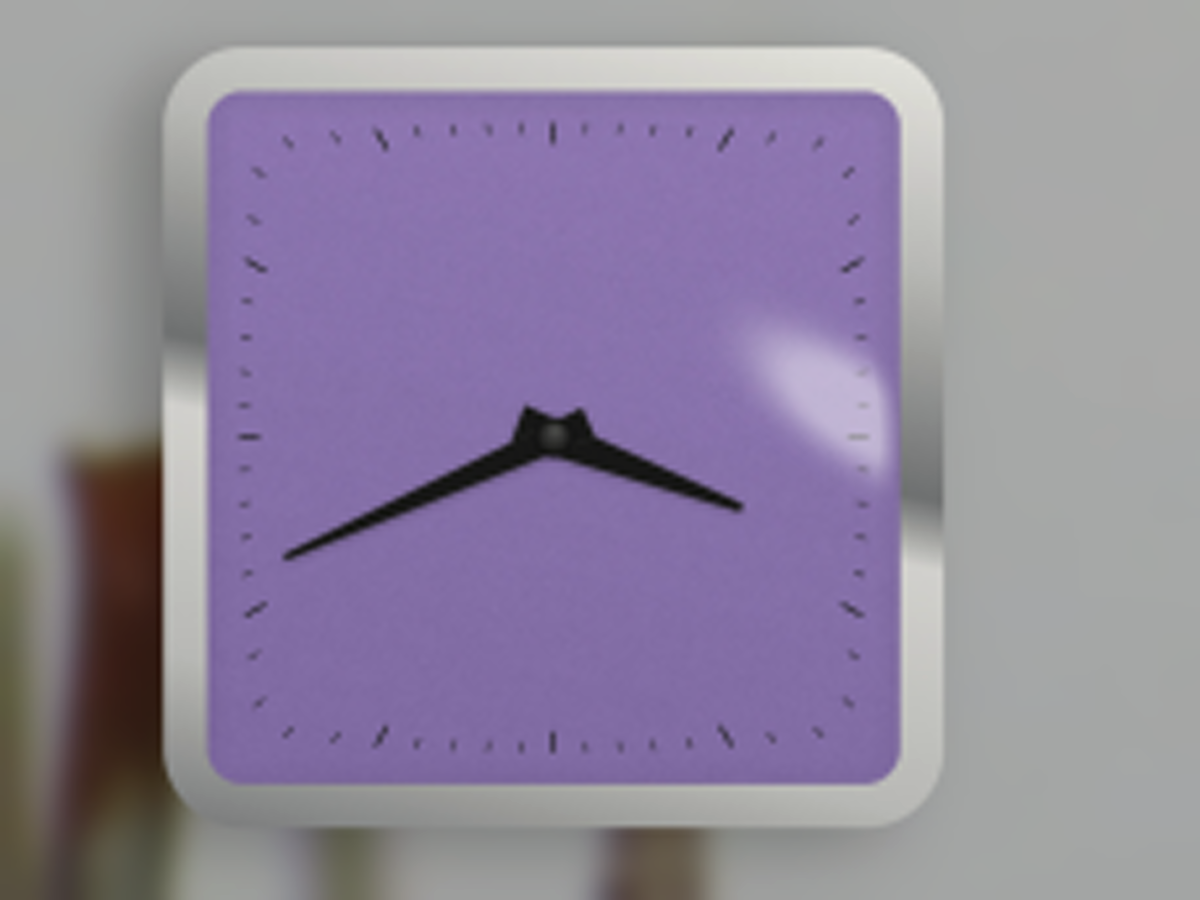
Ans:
3,41
